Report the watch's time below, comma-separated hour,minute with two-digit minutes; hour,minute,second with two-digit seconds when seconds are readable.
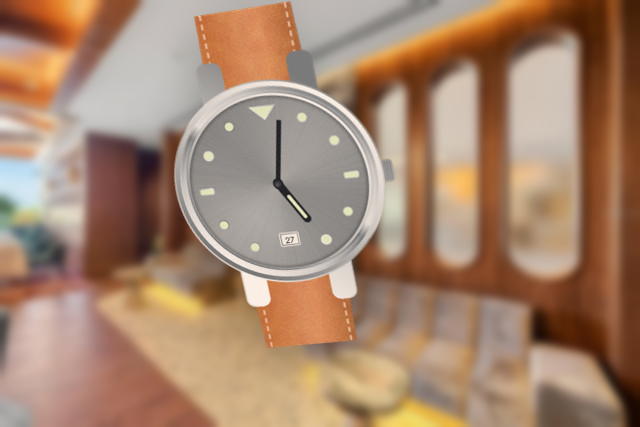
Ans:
5,02
